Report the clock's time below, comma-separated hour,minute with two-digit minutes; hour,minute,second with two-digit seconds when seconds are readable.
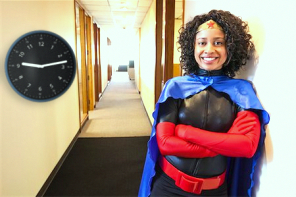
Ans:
9,13
